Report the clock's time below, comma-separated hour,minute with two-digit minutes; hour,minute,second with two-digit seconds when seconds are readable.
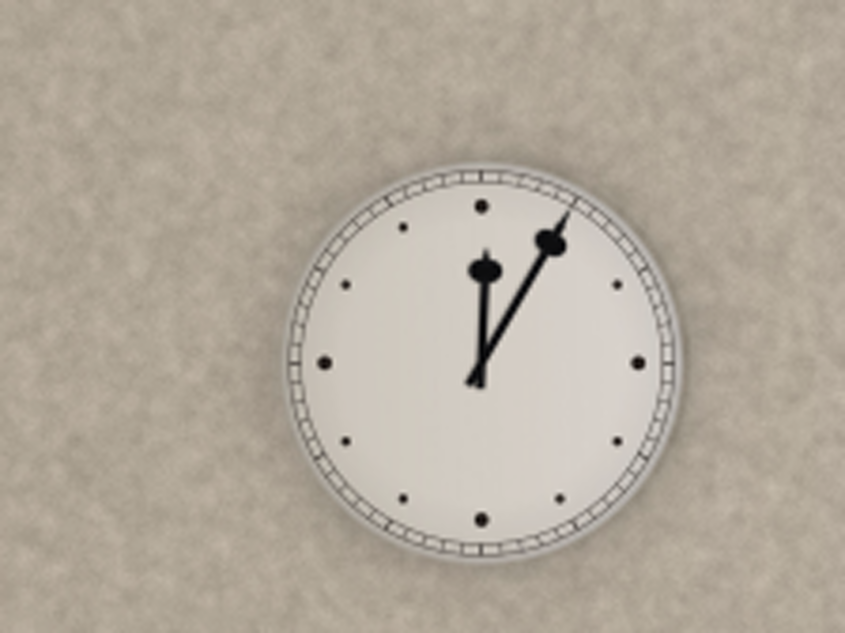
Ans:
12,05
